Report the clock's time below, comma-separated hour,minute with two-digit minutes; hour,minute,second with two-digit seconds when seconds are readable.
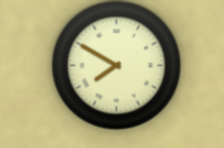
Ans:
7,50
